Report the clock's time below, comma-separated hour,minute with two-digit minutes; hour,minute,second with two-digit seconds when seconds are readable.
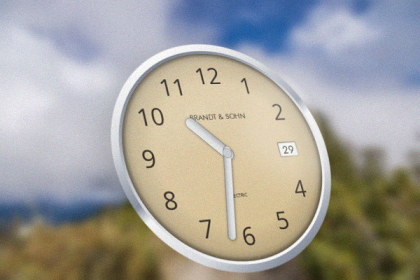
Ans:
10,32
